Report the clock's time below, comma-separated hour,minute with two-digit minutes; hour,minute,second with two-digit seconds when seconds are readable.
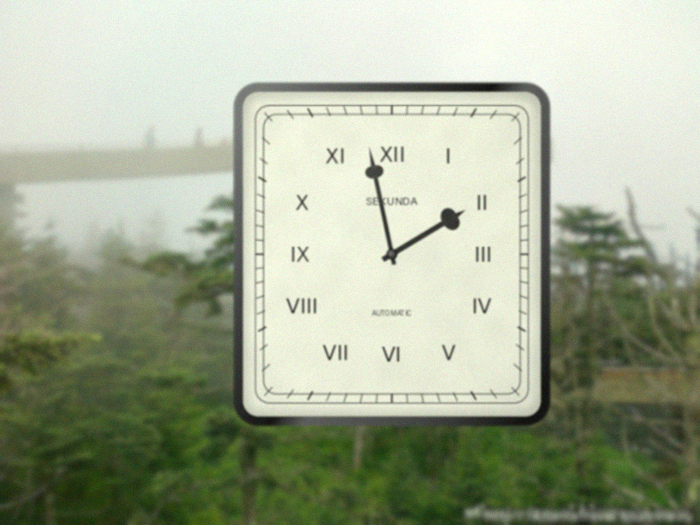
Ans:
1,58
